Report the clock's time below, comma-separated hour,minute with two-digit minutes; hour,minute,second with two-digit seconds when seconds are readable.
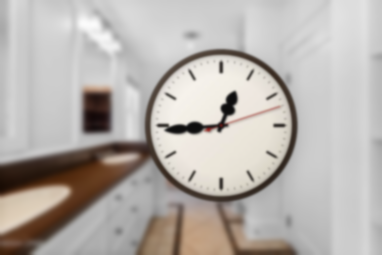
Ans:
12,44,12
